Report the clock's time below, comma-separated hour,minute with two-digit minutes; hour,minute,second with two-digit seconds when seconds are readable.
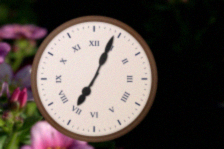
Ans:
7,04
